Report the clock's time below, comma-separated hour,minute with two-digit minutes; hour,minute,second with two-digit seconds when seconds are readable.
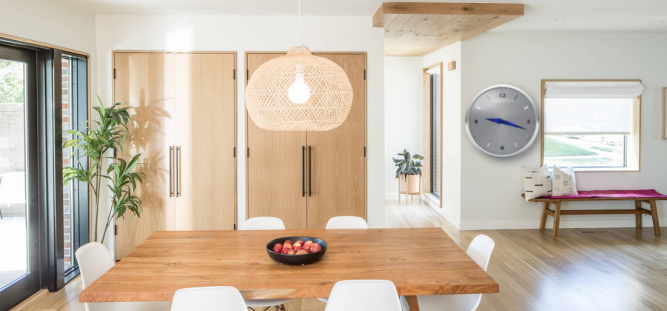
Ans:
9,18
